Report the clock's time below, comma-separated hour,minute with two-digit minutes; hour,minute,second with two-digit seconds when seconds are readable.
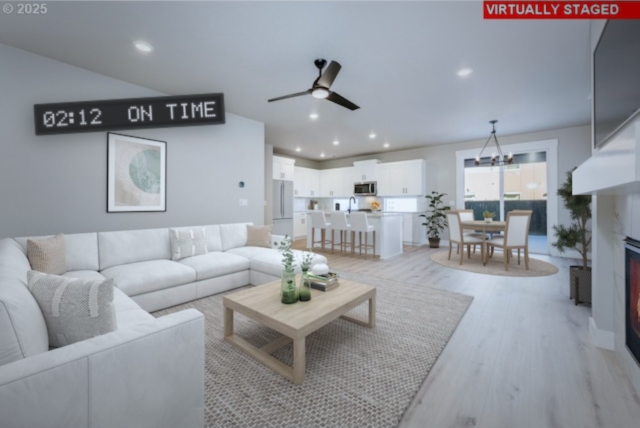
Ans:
2,12
